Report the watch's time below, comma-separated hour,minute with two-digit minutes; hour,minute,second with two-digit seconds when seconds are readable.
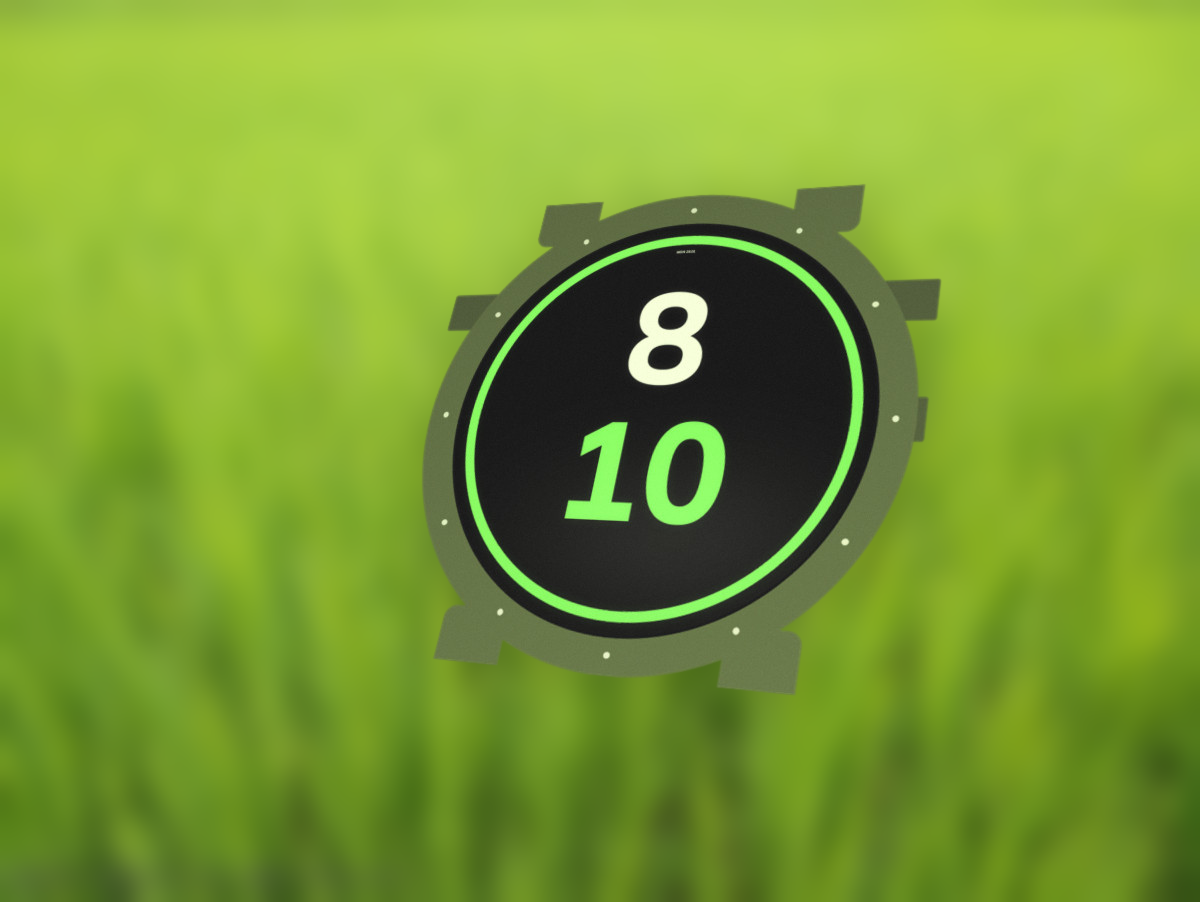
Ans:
8,10
